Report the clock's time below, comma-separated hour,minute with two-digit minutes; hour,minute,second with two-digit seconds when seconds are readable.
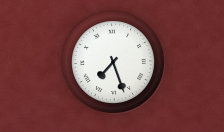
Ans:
7,27
